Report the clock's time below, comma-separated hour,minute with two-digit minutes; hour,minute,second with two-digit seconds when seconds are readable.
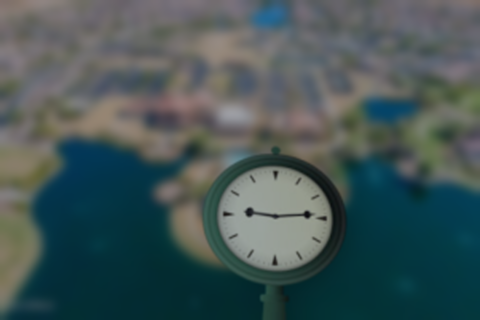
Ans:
9,14
